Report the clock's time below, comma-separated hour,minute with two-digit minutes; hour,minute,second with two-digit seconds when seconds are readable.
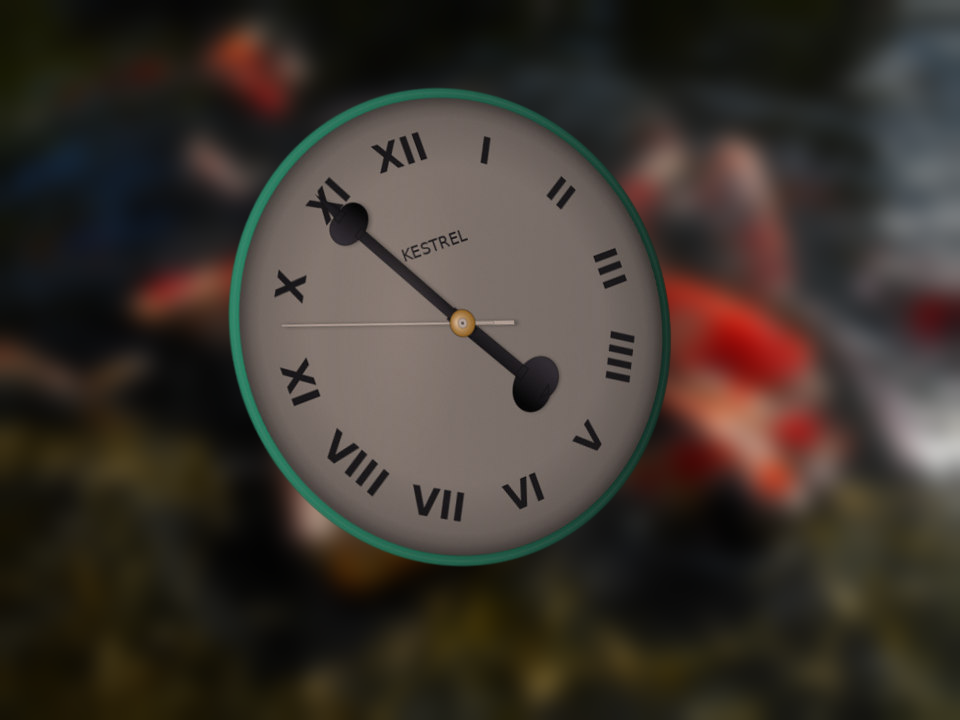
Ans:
4,54,48
